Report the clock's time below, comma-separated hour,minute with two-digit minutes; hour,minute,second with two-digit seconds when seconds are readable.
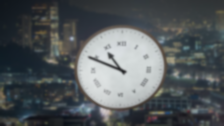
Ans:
10,49
